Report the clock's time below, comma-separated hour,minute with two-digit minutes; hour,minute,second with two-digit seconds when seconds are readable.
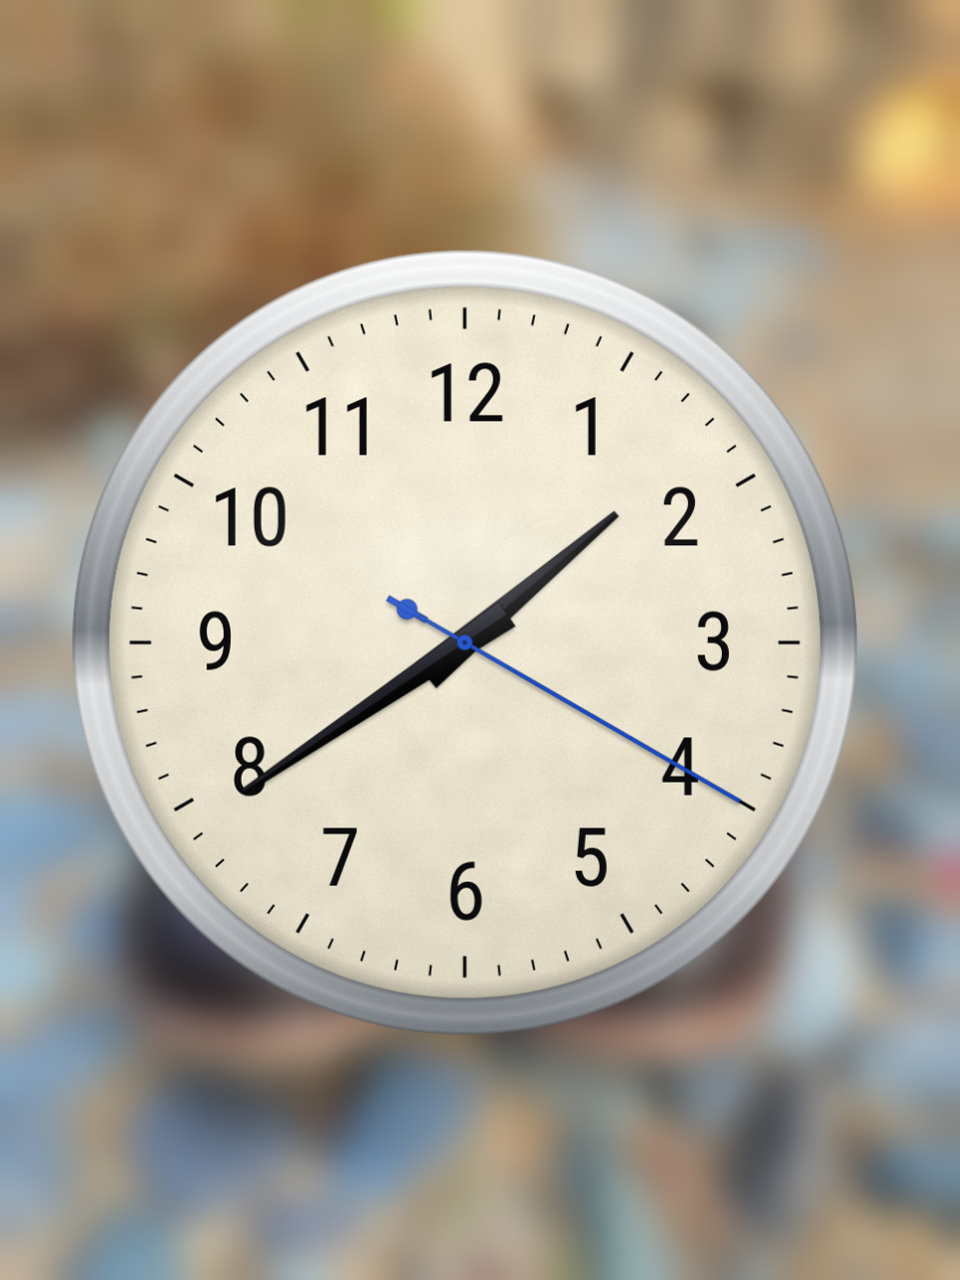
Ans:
1,39,20
